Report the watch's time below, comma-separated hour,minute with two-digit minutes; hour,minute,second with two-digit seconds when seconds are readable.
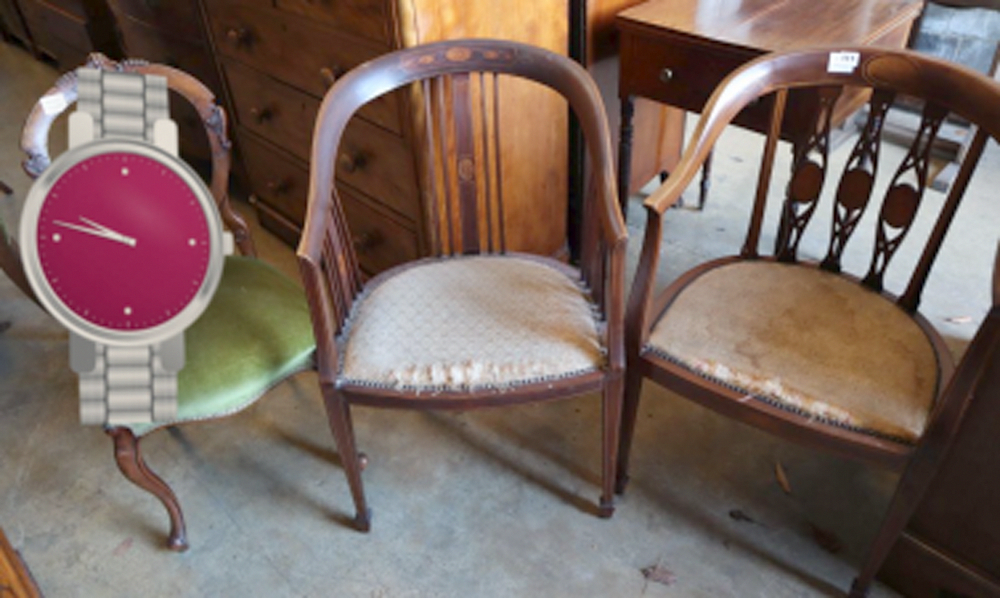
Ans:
9,47
